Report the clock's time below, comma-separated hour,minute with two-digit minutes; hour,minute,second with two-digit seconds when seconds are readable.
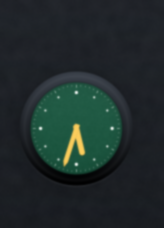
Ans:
5,33
